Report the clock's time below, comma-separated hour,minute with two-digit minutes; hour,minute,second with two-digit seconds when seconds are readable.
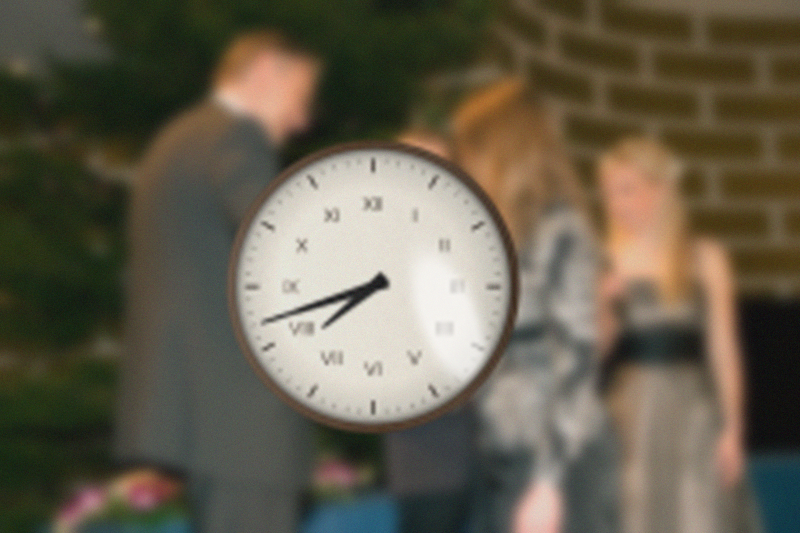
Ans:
7,42
